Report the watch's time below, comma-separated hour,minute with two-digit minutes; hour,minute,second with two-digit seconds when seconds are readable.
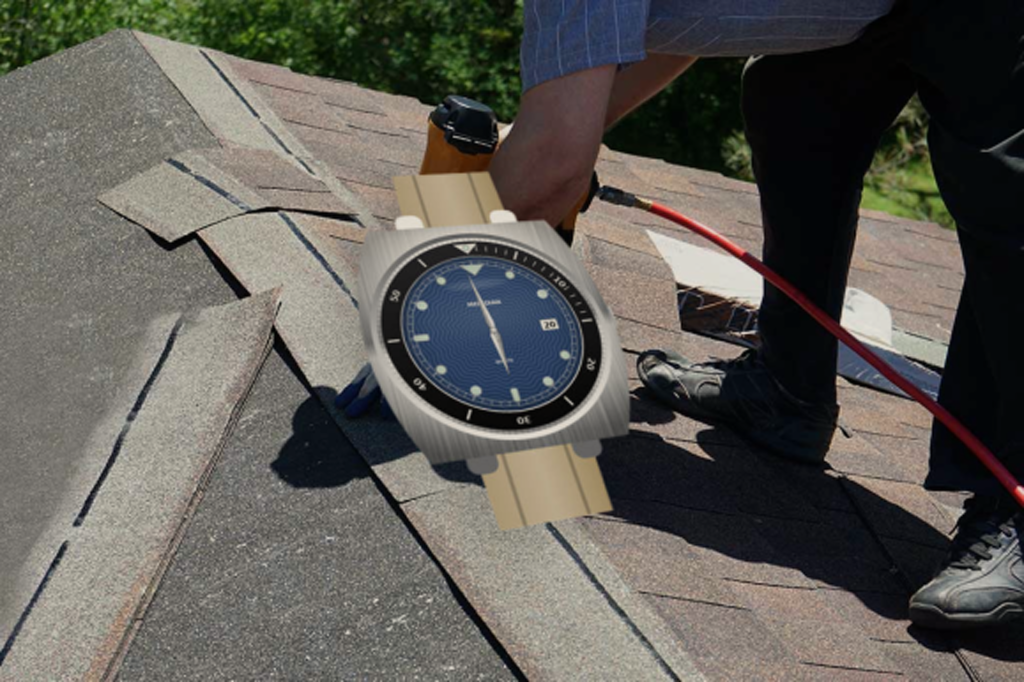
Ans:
5,59
